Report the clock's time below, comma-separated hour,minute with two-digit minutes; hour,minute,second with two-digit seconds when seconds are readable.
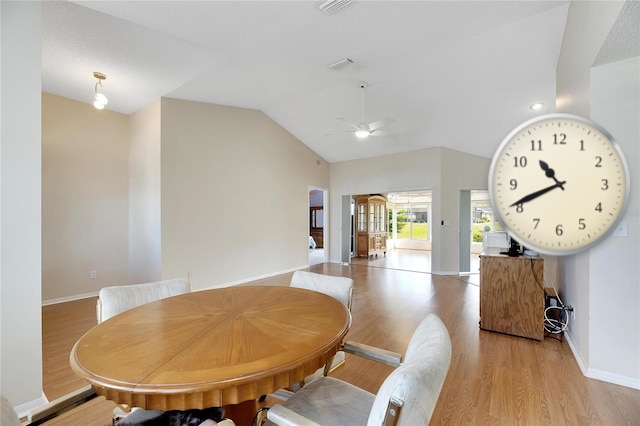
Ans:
10,41
